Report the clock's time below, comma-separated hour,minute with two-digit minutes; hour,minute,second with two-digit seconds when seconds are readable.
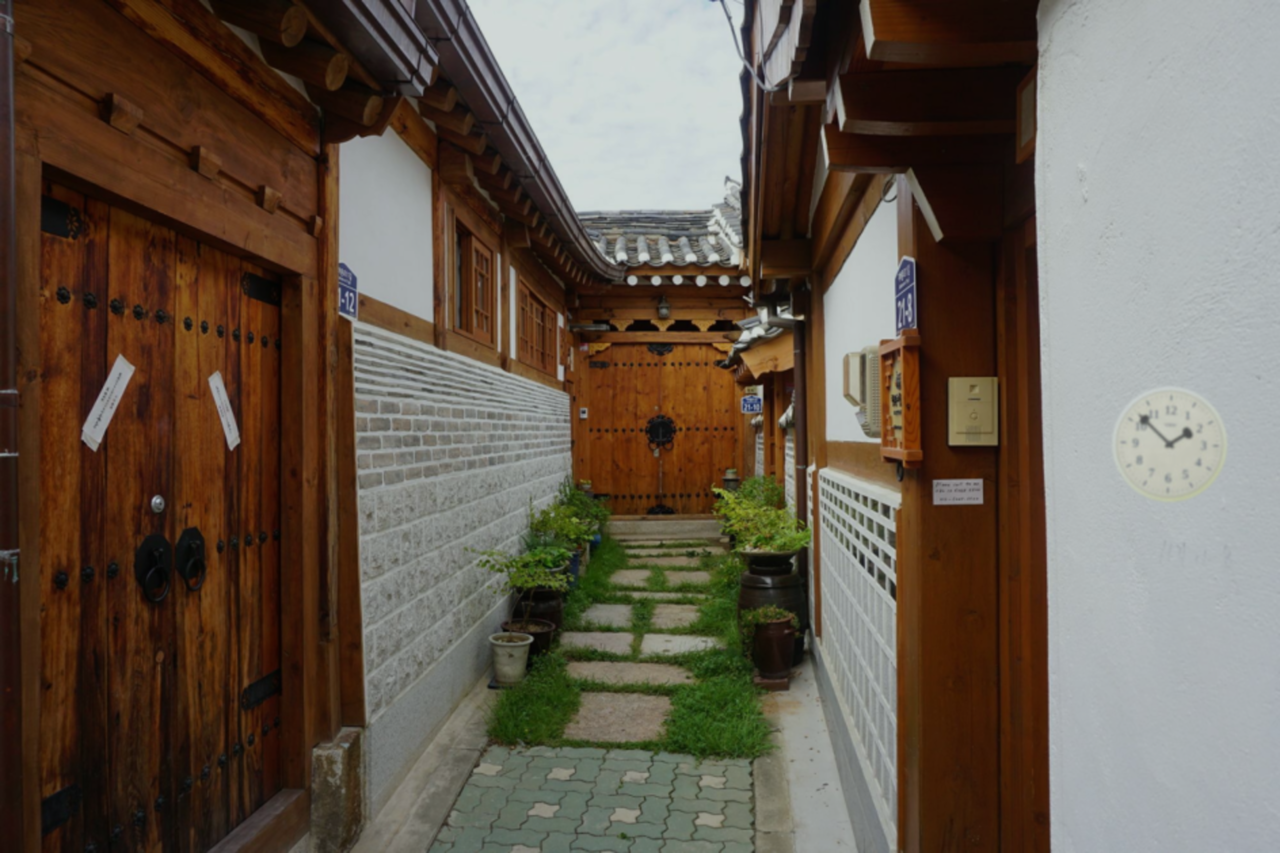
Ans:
1,52
